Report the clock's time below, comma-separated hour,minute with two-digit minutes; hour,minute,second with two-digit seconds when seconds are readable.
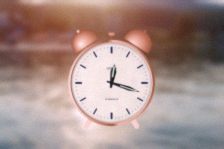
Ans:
12,18
